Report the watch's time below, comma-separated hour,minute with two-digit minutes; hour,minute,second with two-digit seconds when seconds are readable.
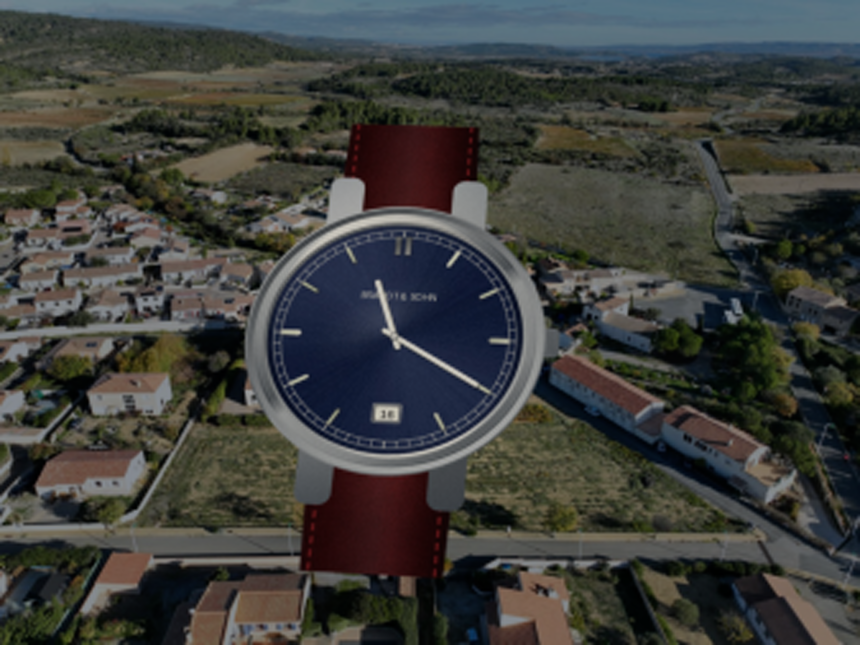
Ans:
11,20
